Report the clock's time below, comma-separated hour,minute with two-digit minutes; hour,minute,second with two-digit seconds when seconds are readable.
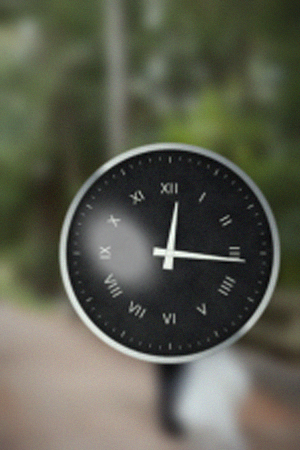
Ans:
12,16
